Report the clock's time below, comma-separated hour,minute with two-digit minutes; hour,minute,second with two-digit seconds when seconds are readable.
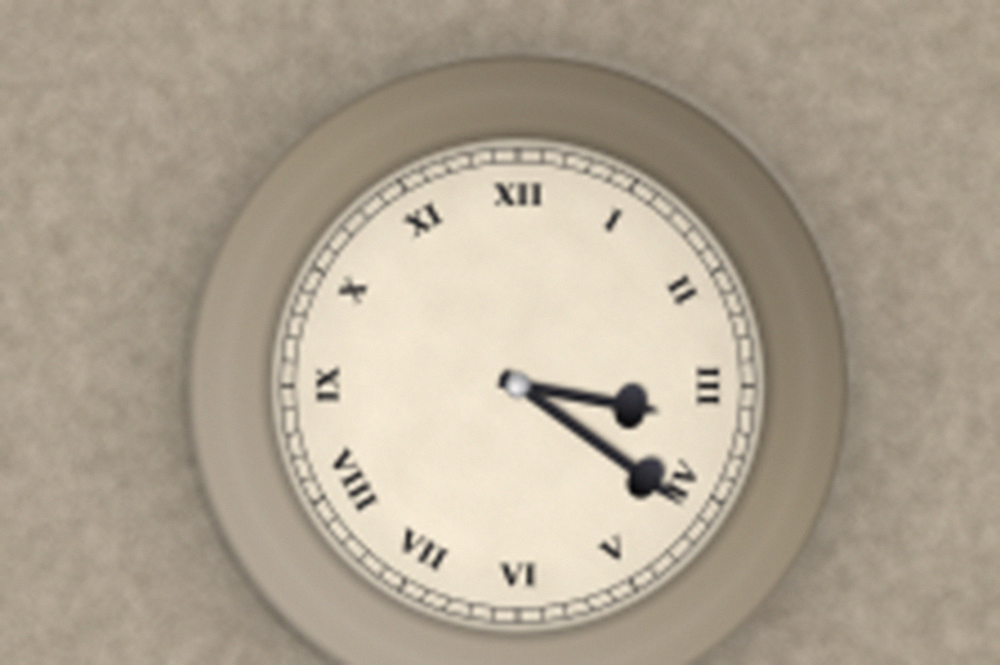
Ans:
3,21
